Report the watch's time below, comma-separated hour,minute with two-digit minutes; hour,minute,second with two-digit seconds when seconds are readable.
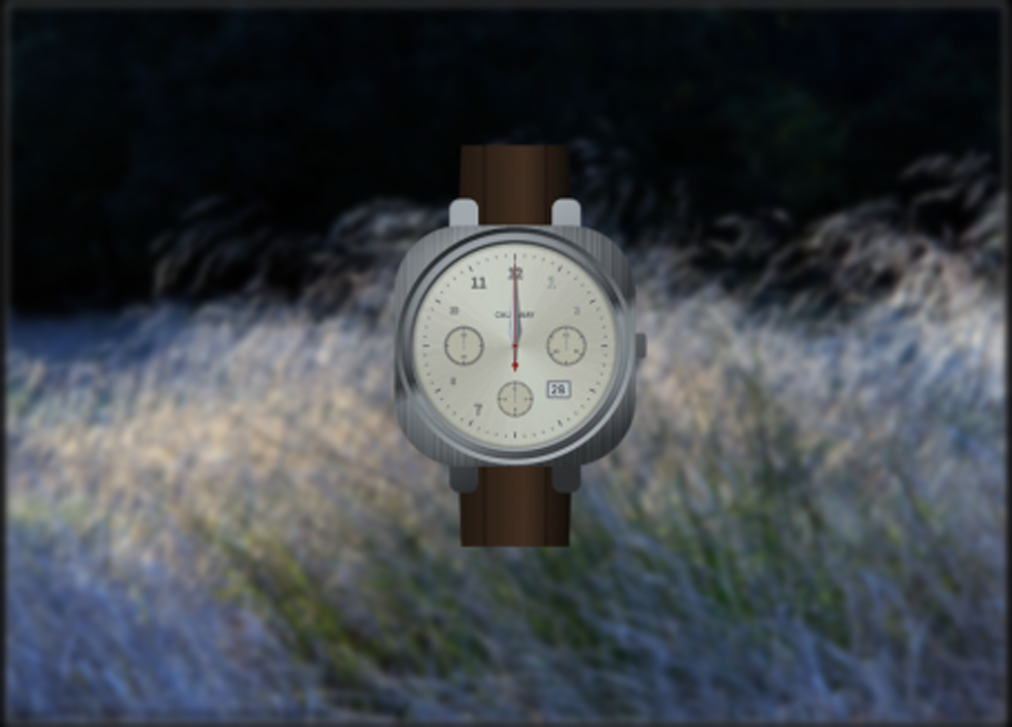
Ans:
12,00
